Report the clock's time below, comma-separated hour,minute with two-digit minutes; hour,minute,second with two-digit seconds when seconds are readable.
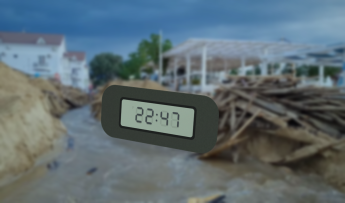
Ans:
22,47
